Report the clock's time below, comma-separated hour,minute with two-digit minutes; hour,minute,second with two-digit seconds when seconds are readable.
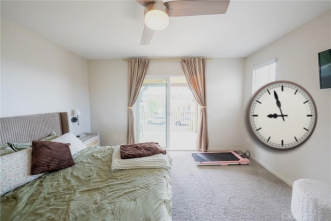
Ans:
8,57
